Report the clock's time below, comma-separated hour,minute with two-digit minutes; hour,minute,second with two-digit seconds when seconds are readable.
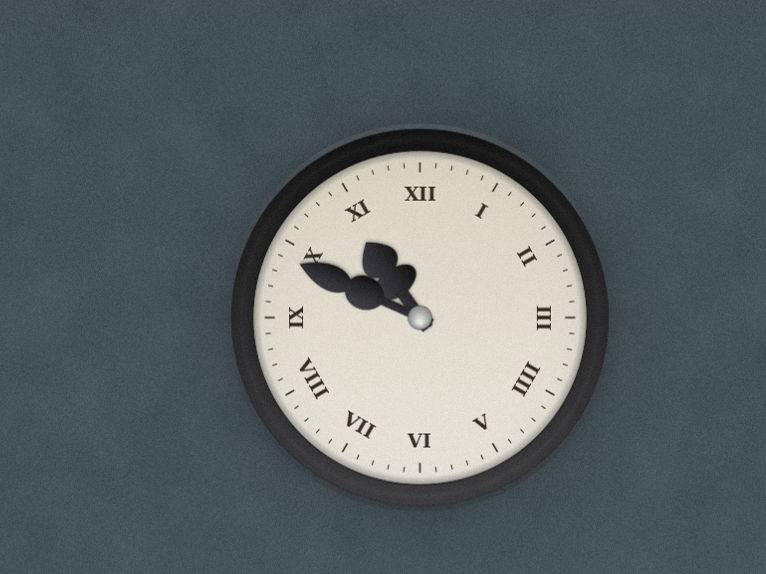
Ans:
10,49
